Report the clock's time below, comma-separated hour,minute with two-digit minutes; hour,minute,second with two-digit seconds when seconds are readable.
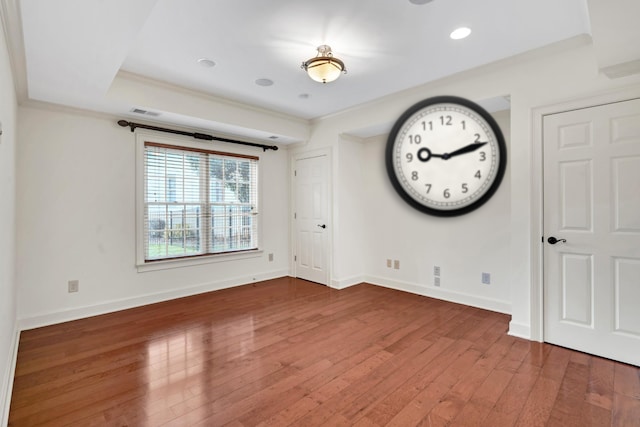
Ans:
9,12
